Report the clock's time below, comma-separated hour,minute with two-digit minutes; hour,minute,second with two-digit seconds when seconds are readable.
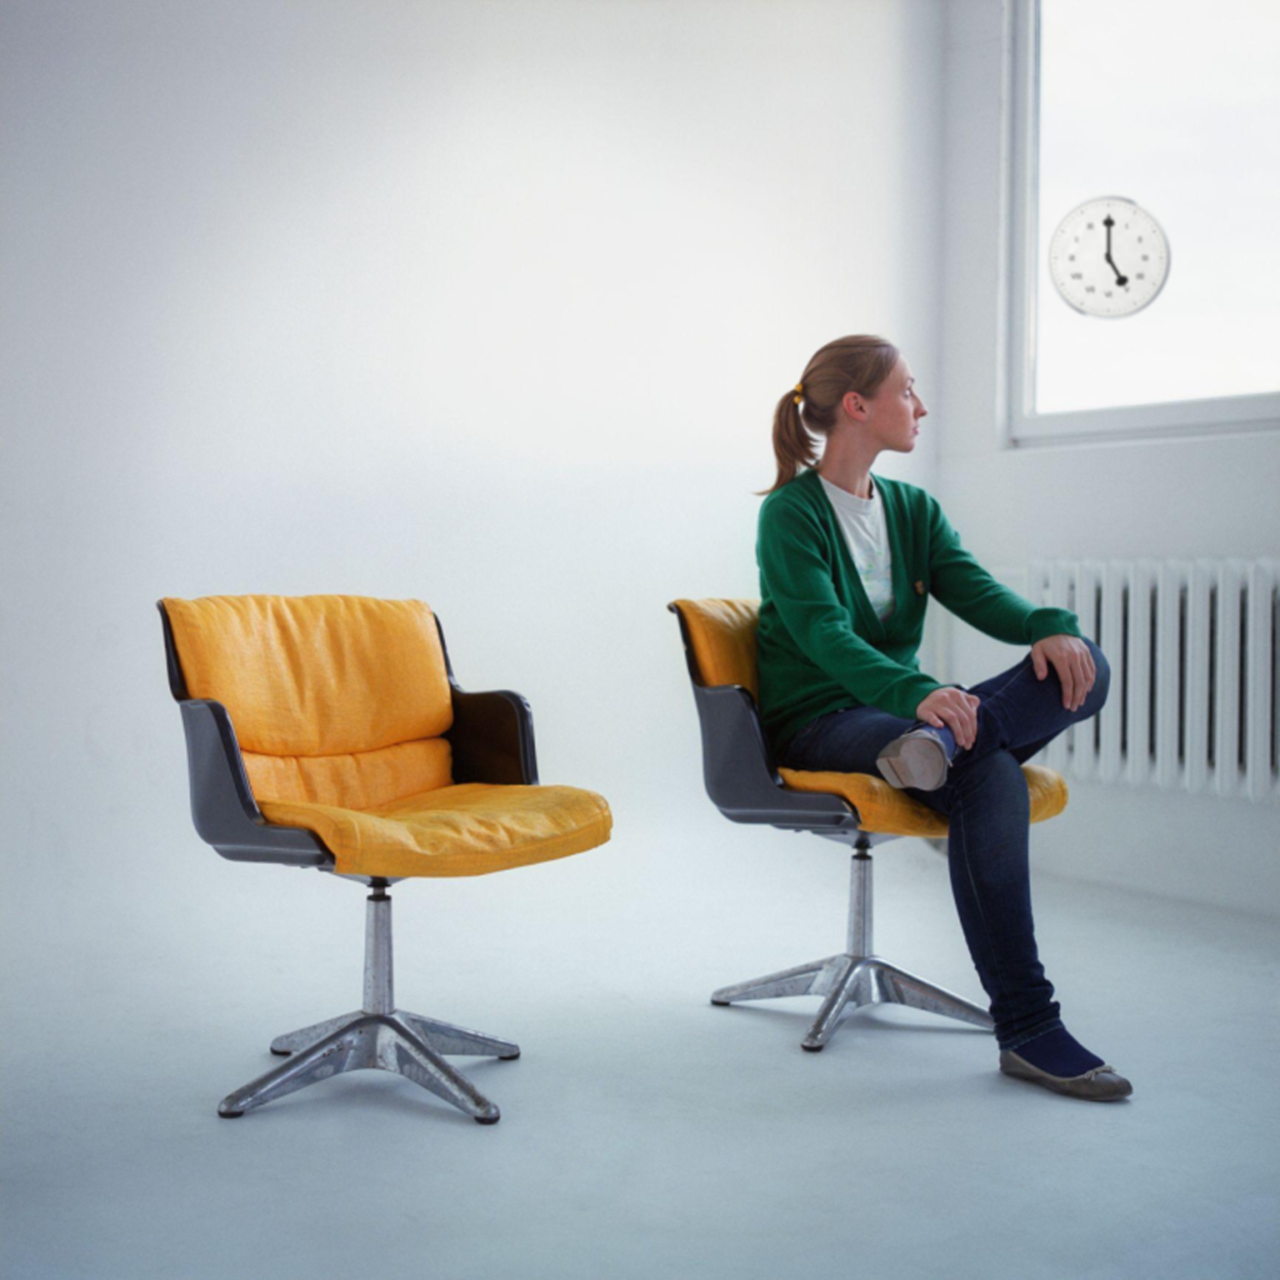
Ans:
5,00
